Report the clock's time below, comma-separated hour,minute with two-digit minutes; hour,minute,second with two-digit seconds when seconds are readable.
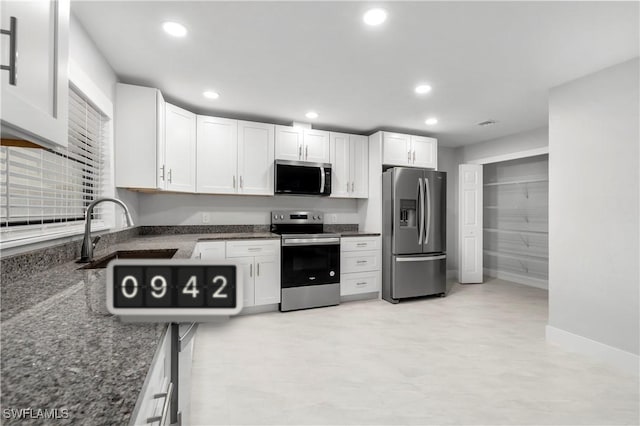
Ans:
9,42
